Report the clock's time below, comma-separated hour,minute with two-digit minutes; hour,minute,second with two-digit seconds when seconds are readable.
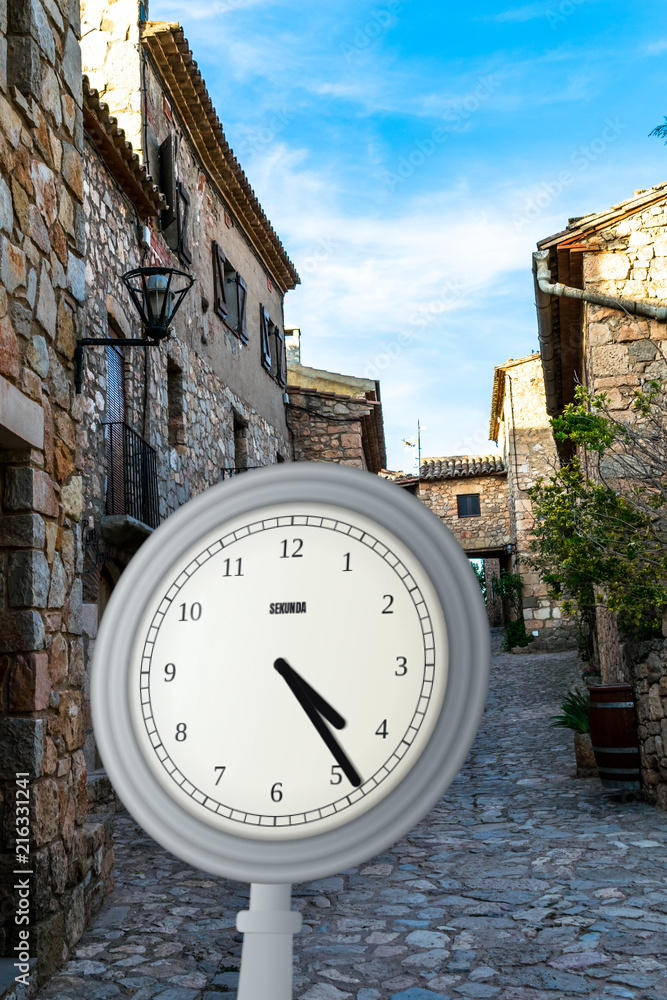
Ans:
4,24
